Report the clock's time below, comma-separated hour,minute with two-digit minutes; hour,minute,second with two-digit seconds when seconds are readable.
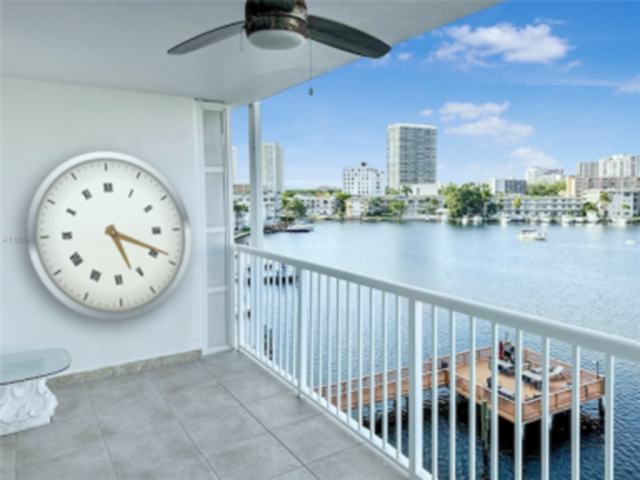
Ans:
5,19
